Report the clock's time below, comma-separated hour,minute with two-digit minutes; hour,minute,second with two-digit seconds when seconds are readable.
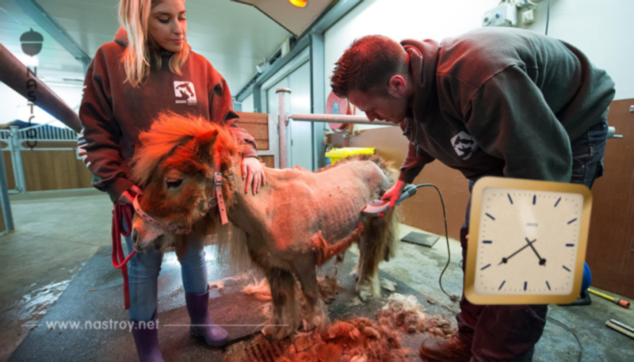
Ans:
4,39
